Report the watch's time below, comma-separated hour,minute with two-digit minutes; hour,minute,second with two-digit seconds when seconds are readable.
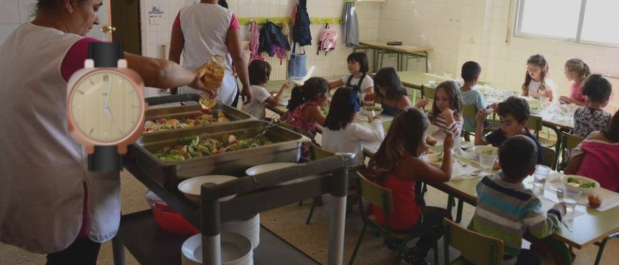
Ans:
5,02
